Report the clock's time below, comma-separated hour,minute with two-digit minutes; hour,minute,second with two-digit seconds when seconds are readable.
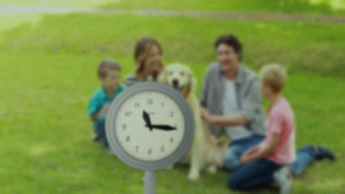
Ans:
11,16
